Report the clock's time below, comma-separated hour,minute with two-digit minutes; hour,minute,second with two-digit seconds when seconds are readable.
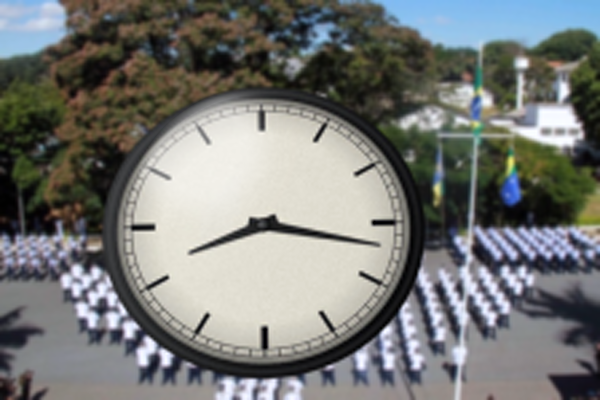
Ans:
8,17
